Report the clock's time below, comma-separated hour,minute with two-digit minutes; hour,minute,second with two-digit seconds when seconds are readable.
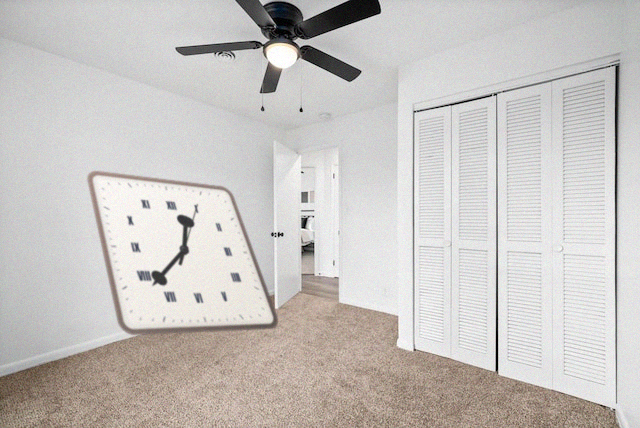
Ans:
12,38,05
